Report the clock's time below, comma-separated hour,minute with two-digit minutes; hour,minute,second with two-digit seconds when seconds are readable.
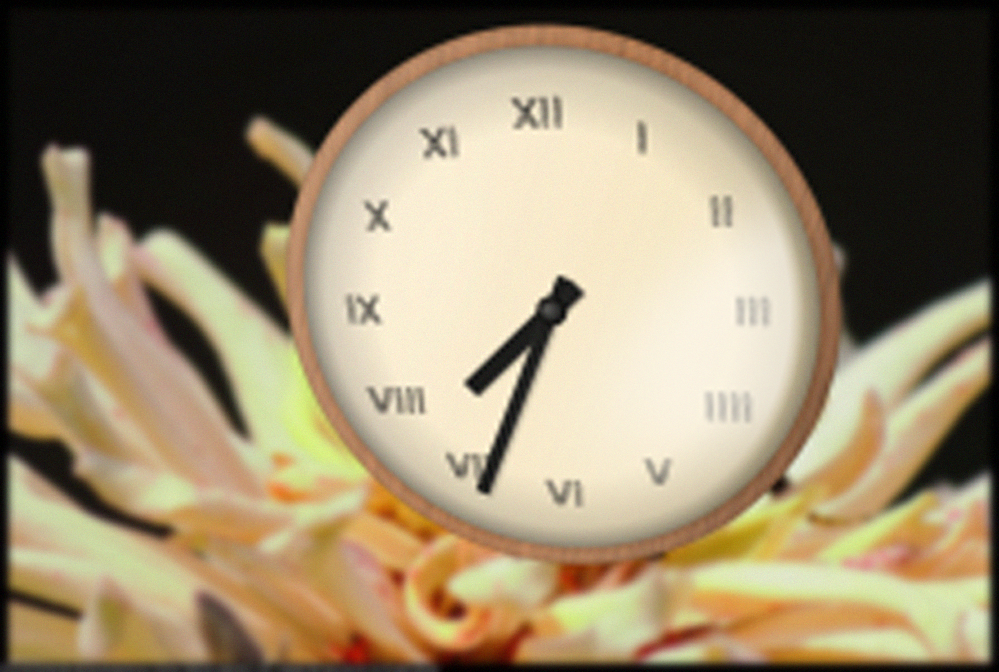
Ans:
7,34
